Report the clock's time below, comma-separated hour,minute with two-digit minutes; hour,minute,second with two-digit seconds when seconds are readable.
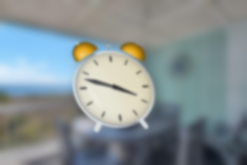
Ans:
3,48
